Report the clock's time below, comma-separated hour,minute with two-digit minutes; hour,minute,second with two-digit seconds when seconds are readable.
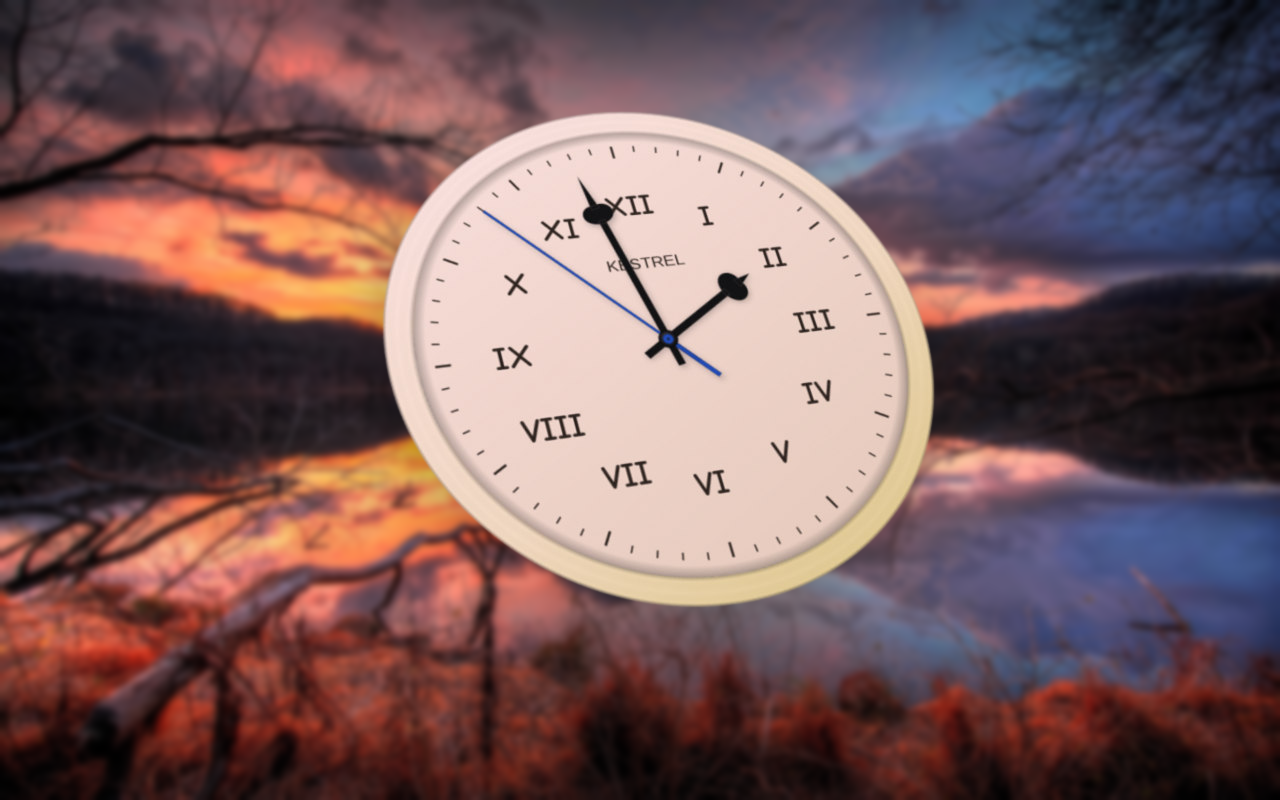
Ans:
1,57,53
